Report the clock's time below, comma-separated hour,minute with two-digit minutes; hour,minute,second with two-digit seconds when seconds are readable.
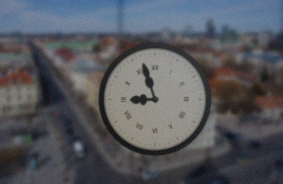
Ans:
8,57
